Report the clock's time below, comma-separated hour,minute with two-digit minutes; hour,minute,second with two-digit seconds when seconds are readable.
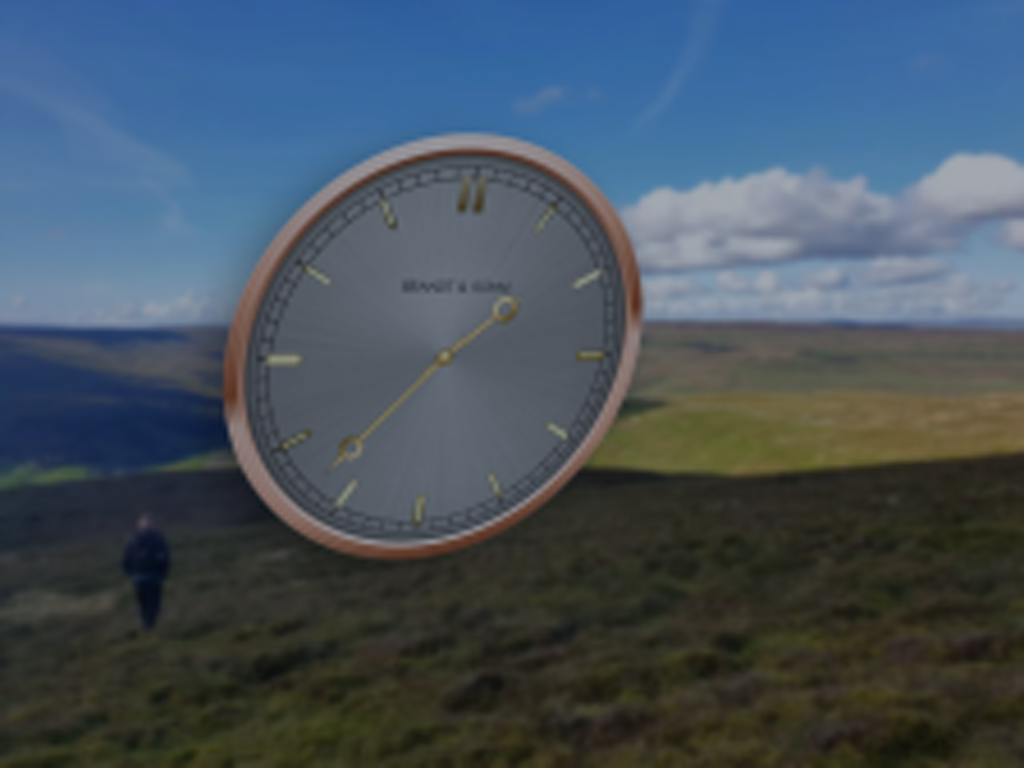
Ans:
1,37
